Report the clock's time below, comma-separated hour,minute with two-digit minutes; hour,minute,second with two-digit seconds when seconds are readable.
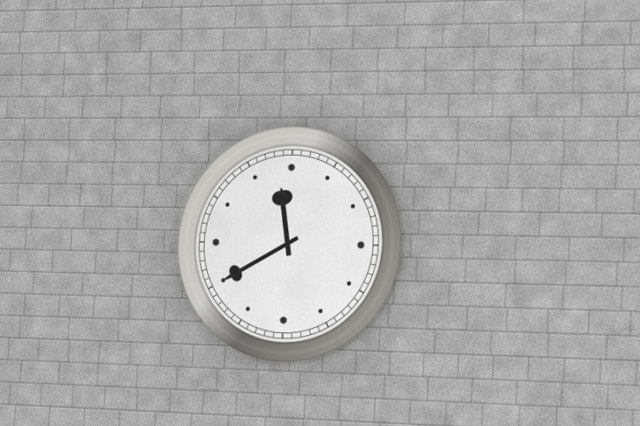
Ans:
11,40
